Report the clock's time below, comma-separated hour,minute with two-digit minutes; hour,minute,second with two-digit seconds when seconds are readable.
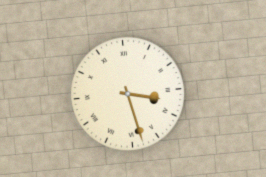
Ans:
3,28
